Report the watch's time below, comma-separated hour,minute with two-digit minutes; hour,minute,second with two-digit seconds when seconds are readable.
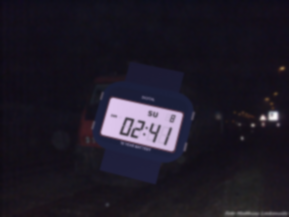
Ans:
2,41
